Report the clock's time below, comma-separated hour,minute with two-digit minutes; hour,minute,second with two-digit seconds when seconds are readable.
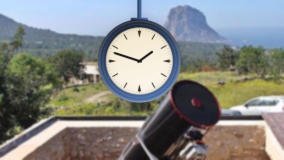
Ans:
1,48
